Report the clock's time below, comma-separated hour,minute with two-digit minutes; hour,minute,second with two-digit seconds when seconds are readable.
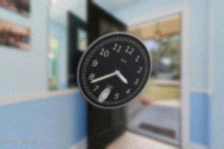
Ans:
3,38
